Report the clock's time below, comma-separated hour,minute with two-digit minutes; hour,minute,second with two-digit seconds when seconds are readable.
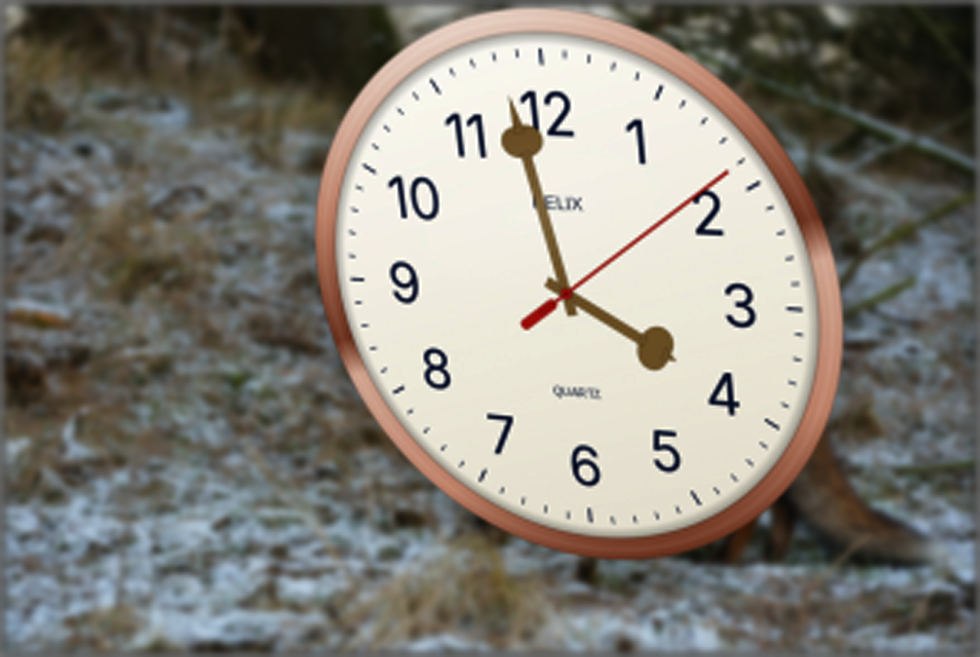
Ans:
3,58,09
